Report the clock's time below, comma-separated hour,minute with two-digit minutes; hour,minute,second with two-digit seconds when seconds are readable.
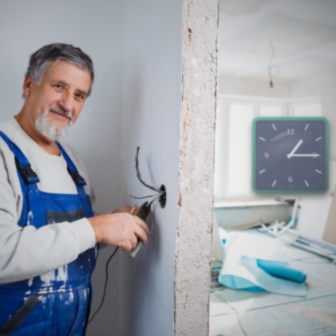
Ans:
1,15
